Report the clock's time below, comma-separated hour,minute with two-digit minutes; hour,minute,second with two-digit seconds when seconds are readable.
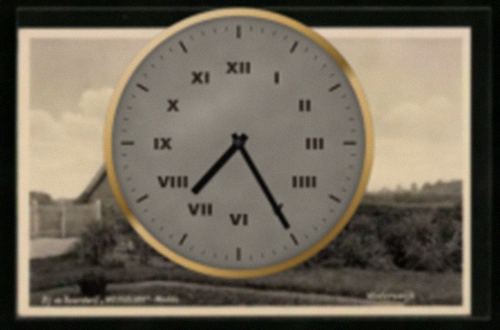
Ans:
7,25
